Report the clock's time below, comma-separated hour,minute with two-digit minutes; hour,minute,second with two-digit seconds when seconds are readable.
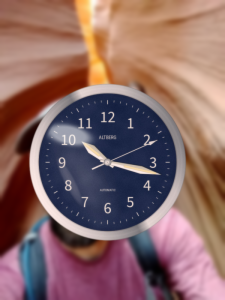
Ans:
10,17,11
